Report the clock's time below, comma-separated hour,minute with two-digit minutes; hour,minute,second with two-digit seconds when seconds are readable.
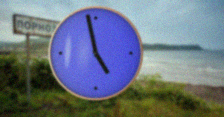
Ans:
4,58
